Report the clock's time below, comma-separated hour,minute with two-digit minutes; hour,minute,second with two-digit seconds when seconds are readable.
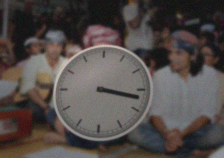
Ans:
3,17
